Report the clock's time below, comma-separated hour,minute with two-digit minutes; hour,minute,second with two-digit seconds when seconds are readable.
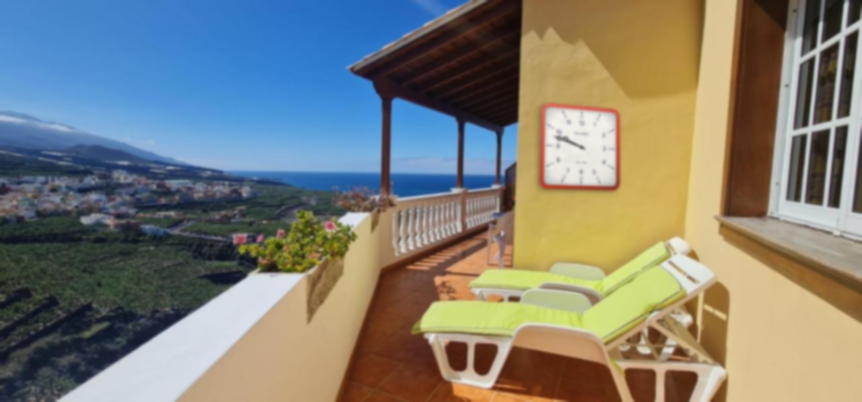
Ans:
9,48
